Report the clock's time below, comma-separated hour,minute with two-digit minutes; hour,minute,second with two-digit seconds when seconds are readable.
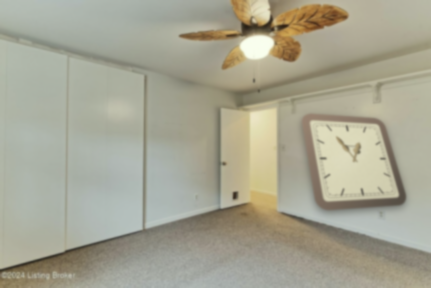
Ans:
12,55
